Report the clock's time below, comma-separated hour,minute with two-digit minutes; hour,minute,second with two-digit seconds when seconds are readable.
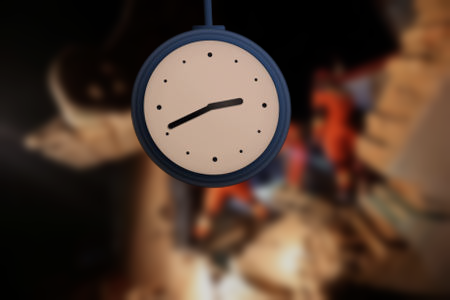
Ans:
2,41
